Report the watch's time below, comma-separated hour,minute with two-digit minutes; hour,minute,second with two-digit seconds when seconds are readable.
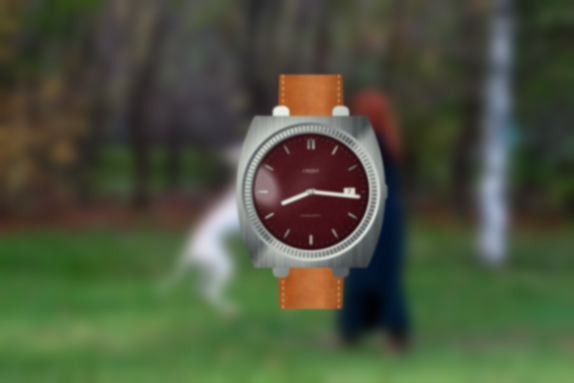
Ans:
8,16
